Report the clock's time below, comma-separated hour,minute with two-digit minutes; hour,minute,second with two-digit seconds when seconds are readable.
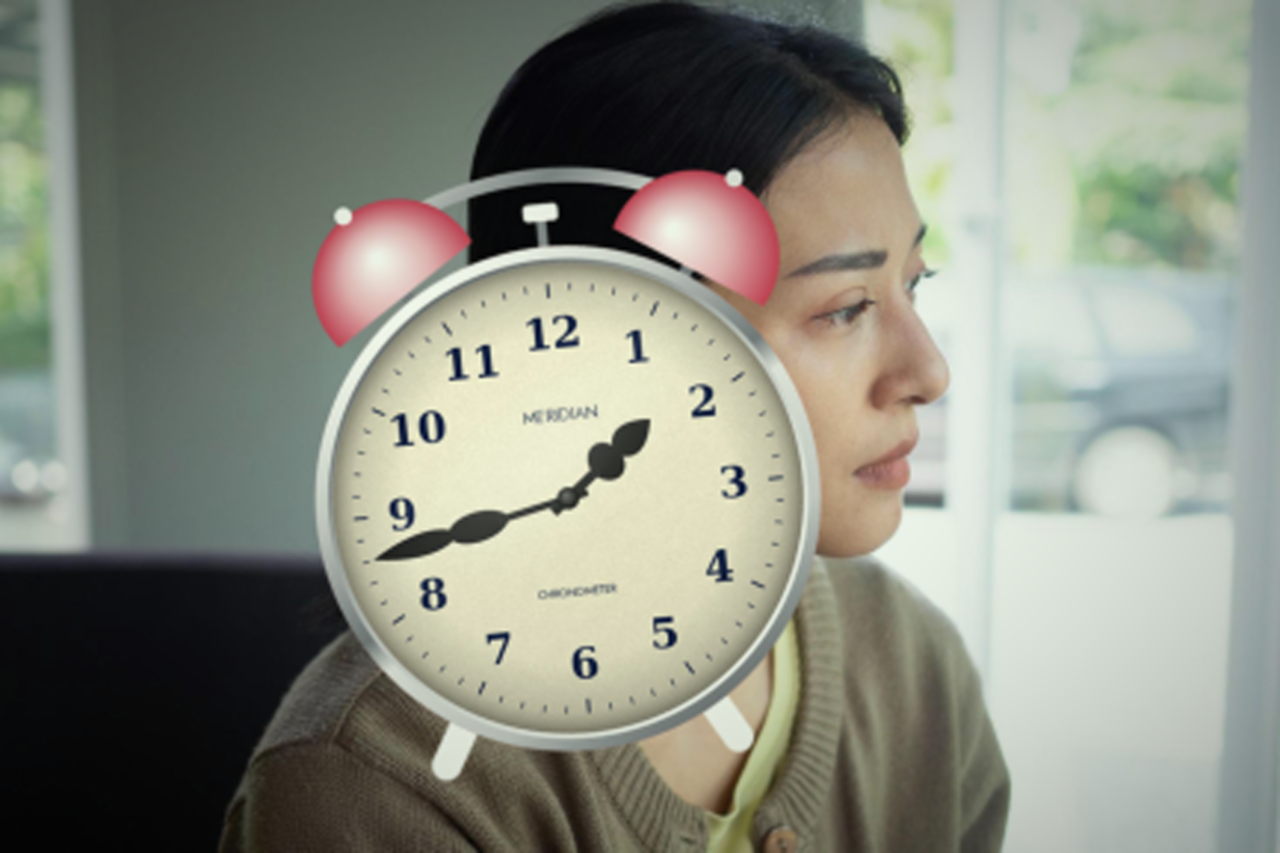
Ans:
1,43
